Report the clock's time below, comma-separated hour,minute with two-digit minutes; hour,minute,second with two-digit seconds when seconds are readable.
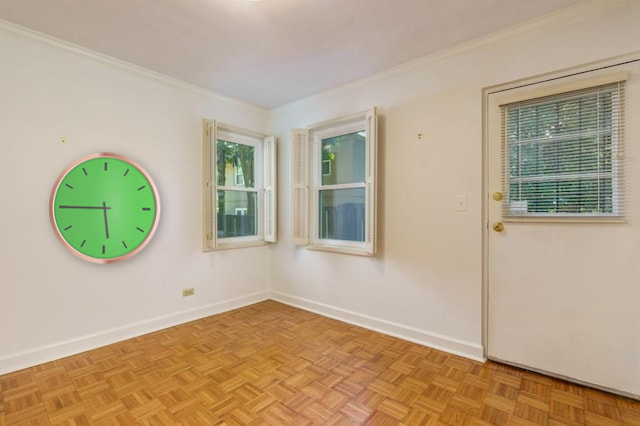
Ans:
5,45
